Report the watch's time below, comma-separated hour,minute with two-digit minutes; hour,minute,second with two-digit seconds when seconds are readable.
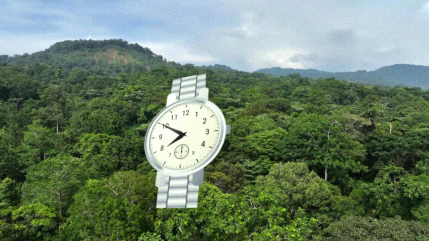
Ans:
7,50
